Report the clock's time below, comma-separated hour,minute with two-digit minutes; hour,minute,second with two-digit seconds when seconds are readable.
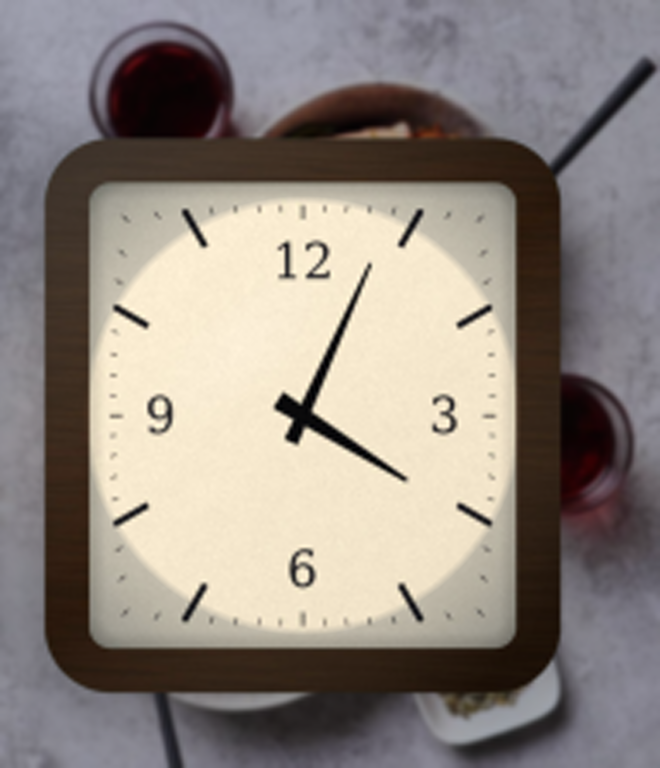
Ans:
4,04
